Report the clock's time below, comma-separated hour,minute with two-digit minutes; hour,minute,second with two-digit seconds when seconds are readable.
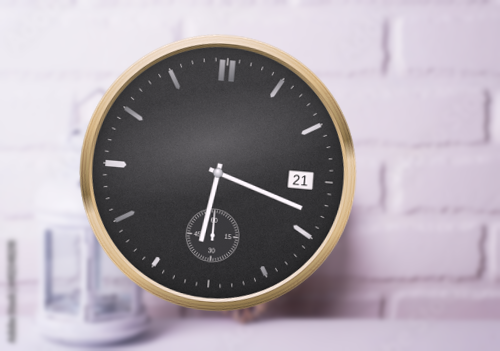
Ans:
6,18
